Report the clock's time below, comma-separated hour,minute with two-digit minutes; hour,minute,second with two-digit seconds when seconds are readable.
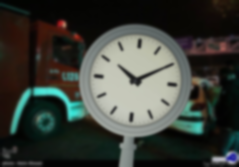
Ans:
10,10
